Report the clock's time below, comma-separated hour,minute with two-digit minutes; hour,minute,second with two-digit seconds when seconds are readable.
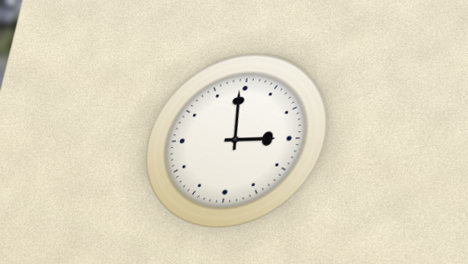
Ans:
2,59
